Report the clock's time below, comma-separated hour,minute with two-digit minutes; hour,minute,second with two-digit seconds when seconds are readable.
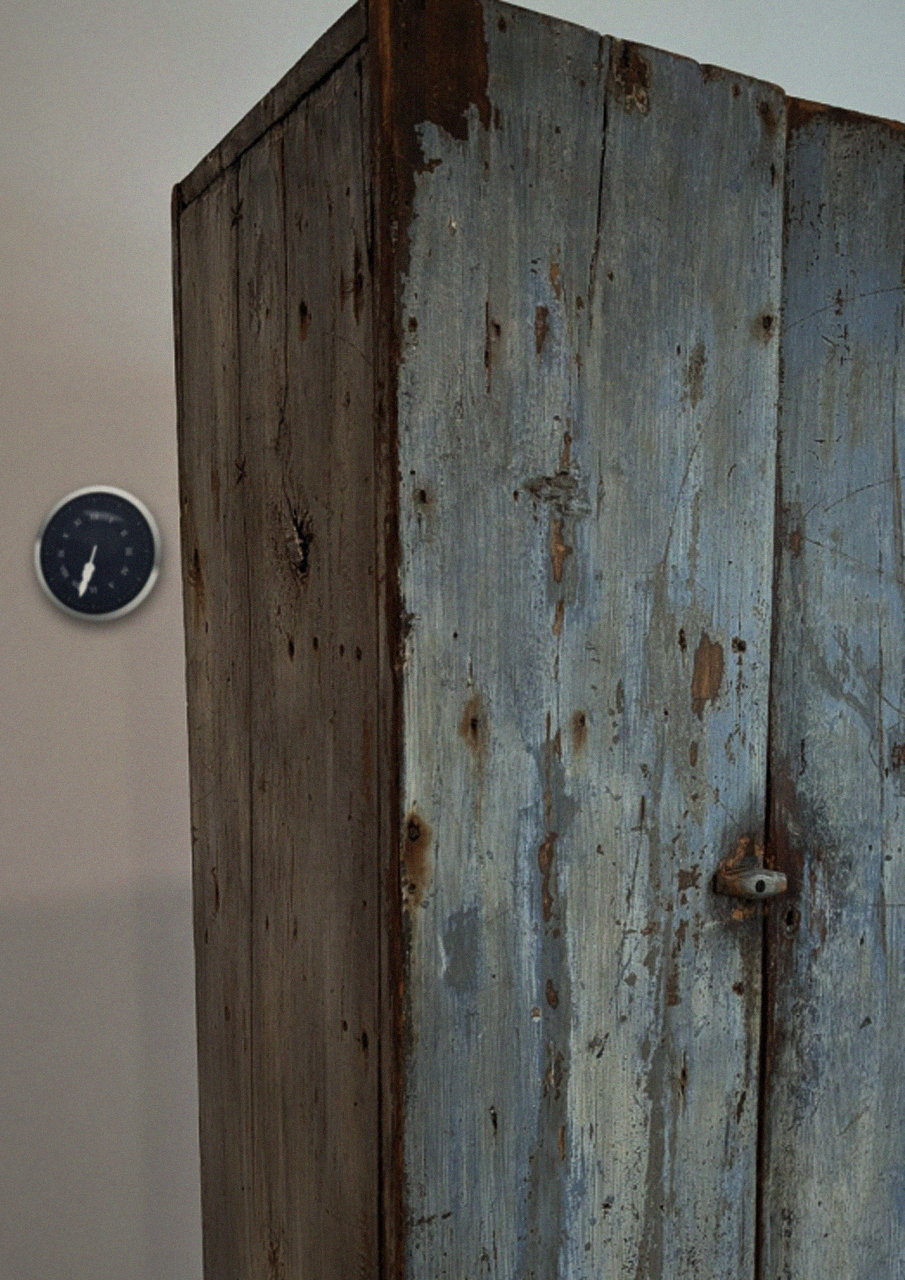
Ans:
6,33
